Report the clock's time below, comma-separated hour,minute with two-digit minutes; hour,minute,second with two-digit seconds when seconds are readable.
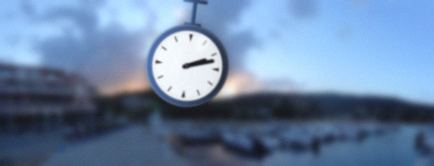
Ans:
2,12
